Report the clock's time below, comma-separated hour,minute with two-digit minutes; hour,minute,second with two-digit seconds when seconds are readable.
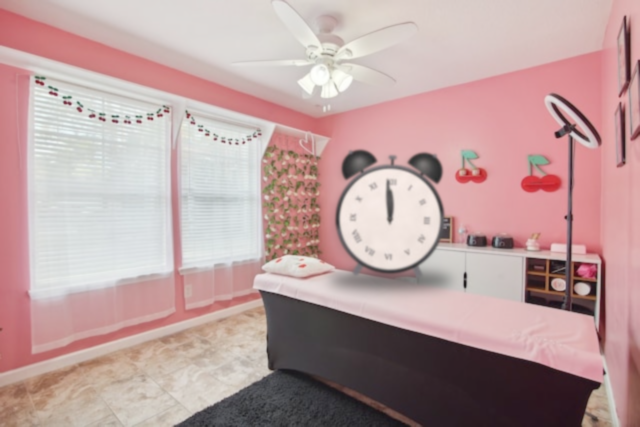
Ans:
11,59
